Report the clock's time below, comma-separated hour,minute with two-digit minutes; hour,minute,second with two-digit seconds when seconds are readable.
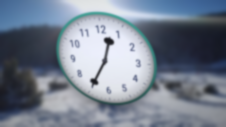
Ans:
12,35
